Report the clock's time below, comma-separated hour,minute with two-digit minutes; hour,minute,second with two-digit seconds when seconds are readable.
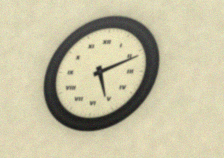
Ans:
5,11
